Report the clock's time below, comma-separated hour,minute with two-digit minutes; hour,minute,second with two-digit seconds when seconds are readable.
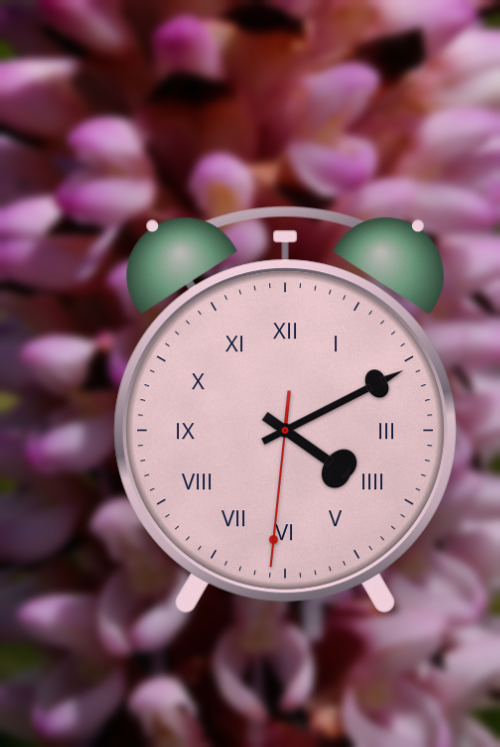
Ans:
4,10,31
